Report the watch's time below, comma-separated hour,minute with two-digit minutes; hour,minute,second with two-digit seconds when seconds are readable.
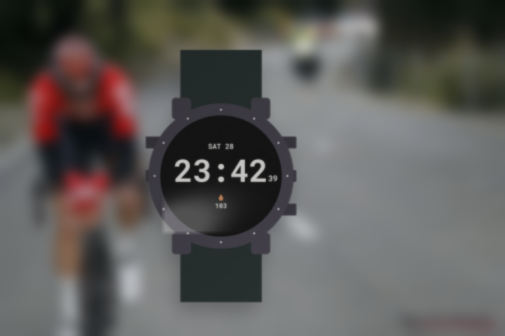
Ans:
23,42
